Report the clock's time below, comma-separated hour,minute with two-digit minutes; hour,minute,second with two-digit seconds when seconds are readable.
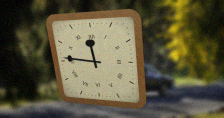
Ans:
11,46
